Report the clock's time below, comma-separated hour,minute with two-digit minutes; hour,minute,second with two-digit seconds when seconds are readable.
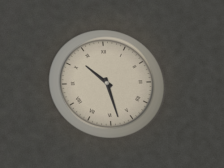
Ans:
10,28
